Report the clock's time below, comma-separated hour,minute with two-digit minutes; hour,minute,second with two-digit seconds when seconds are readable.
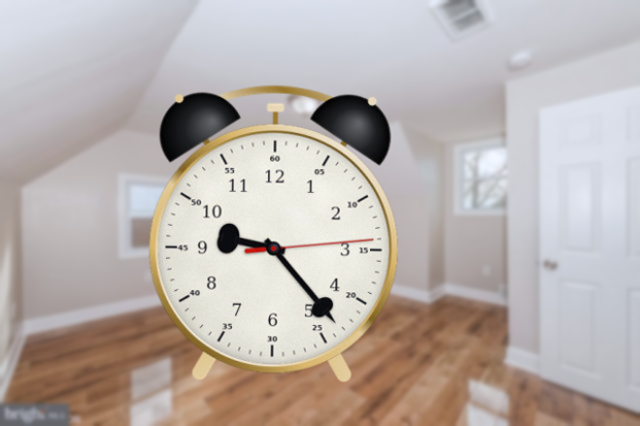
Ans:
9,23,14
